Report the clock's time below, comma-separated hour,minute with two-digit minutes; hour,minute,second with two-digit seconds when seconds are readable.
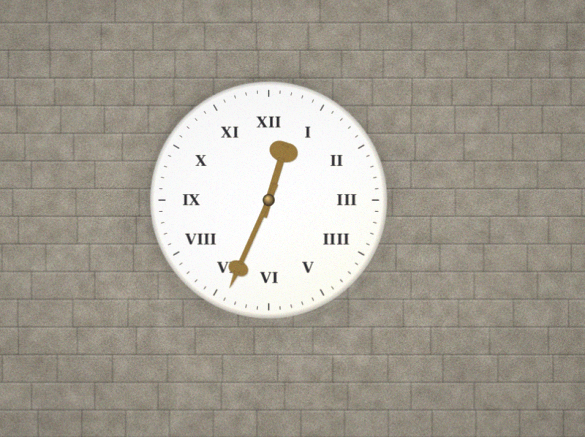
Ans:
12,34
